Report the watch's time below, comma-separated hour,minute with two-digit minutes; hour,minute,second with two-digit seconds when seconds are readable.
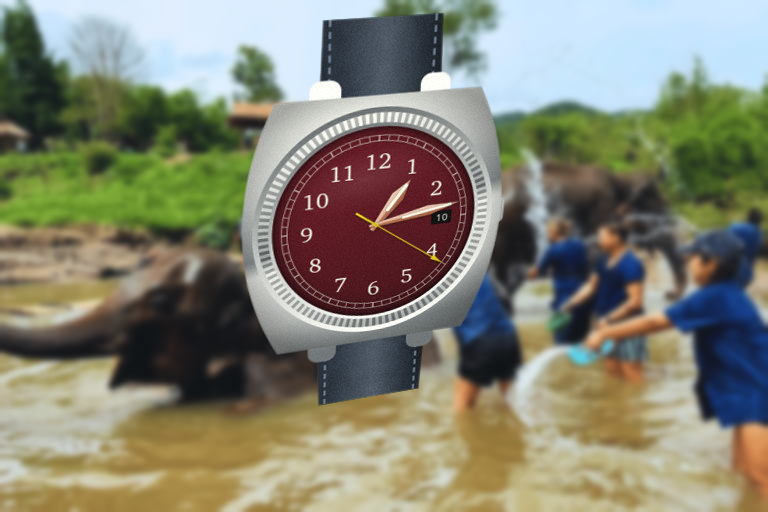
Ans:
1,13,21
